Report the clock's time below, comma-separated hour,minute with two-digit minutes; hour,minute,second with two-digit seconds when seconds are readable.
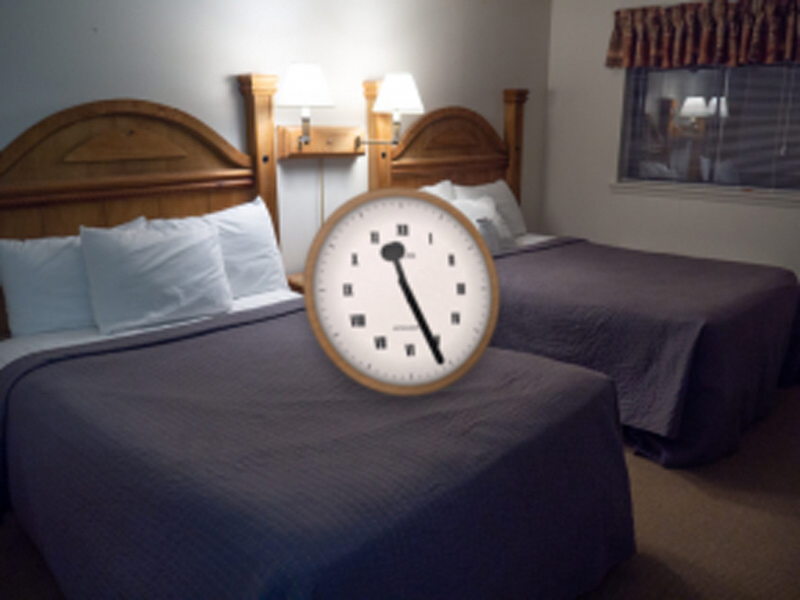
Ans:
11,26
